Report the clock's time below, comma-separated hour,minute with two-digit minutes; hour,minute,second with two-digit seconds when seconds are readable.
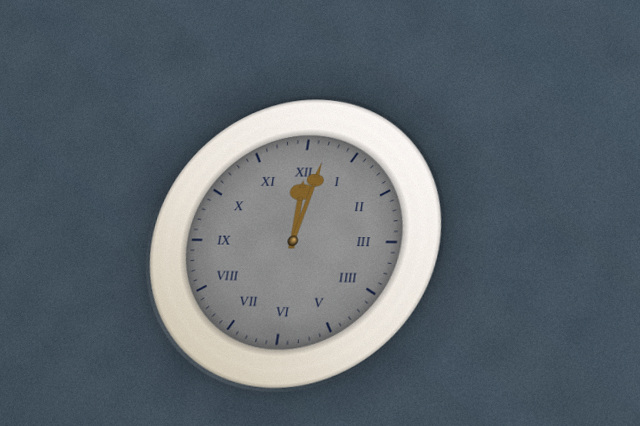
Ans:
12,02
